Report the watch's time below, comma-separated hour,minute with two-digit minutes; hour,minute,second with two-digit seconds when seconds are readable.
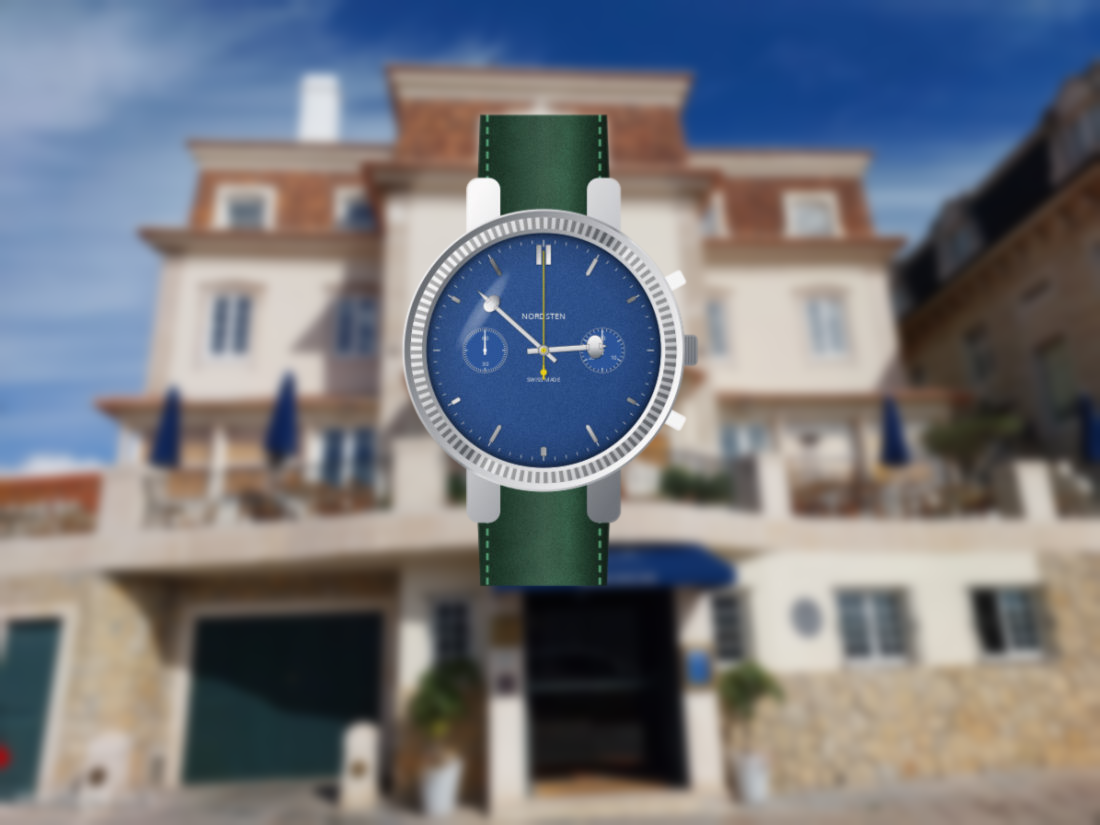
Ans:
2,52
